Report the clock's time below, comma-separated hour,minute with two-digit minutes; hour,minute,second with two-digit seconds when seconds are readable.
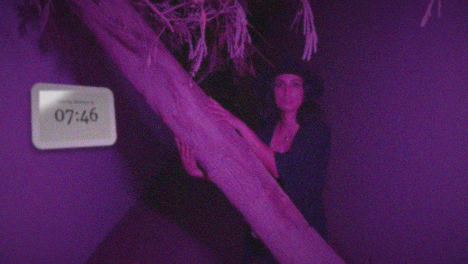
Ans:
7,46
